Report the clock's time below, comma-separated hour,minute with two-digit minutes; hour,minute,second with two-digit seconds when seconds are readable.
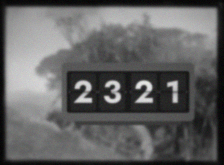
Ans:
23,21
